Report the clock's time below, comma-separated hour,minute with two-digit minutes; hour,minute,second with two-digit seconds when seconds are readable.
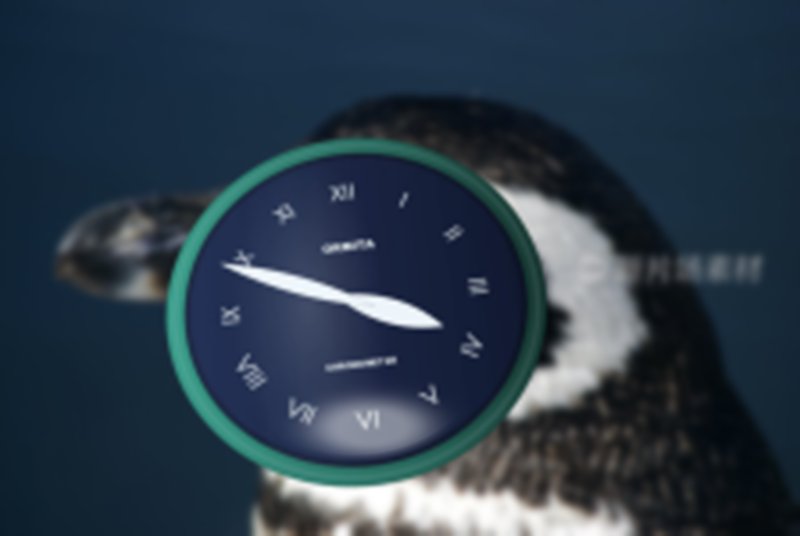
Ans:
3,49
